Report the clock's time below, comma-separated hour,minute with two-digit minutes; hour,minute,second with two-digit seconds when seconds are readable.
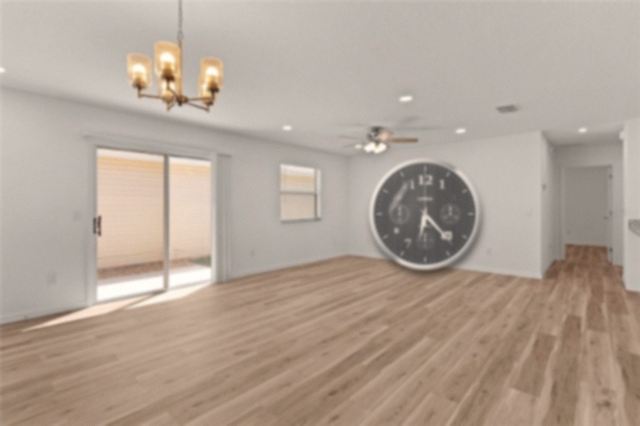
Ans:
6,23
